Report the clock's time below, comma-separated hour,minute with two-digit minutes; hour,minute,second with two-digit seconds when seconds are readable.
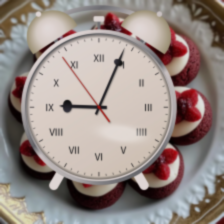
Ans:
9,03,54
